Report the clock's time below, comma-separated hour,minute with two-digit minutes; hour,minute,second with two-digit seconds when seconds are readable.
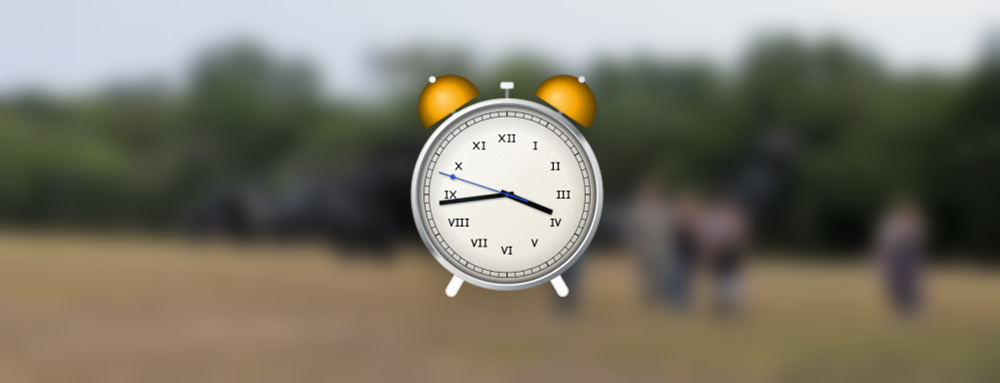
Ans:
3,43,48
